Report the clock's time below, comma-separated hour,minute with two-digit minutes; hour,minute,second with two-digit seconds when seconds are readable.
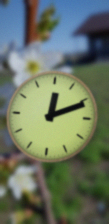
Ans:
12,11
